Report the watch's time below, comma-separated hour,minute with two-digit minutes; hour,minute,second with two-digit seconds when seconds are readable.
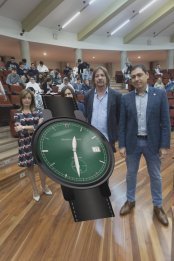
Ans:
12,31
